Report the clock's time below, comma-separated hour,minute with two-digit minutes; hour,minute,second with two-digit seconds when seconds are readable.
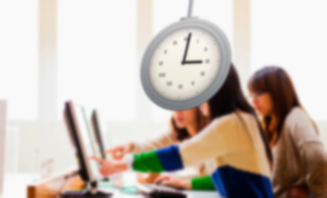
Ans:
3,01
